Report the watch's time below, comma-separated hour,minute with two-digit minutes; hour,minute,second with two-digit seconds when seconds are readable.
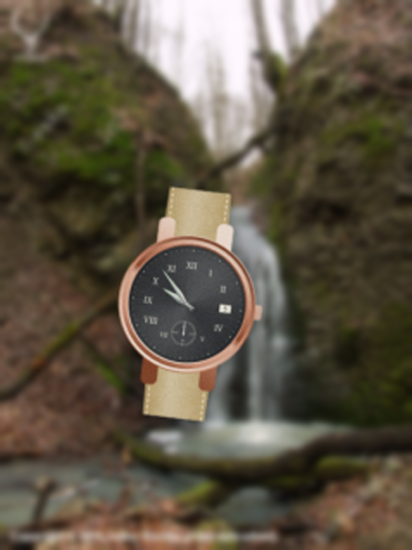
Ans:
9,53
